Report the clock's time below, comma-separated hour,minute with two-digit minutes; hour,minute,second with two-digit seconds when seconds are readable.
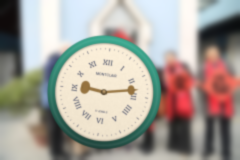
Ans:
9,13
